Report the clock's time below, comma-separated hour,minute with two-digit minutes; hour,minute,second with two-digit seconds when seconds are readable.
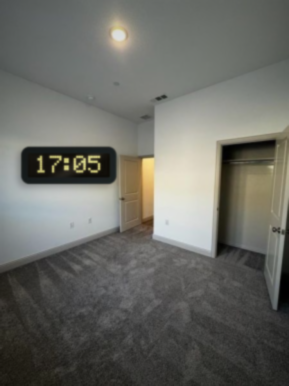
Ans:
17,05
